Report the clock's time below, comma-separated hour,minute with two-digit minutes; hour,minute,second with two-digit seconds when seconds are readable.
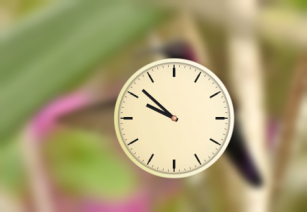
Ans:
9,52
